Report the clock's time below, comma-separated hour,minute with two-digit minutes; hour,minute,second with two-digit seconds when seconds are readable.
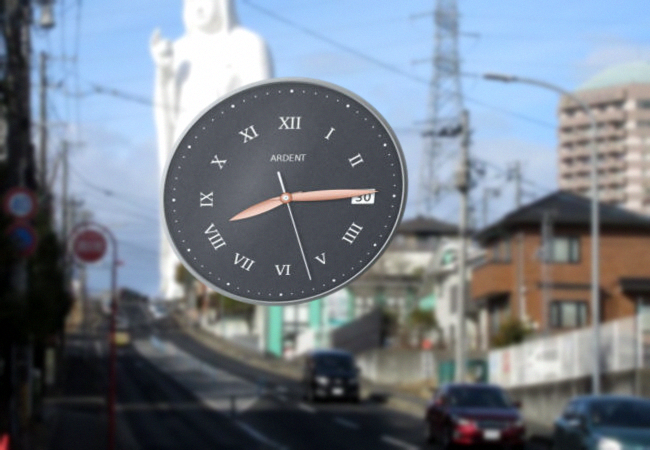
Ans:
8,14,27
